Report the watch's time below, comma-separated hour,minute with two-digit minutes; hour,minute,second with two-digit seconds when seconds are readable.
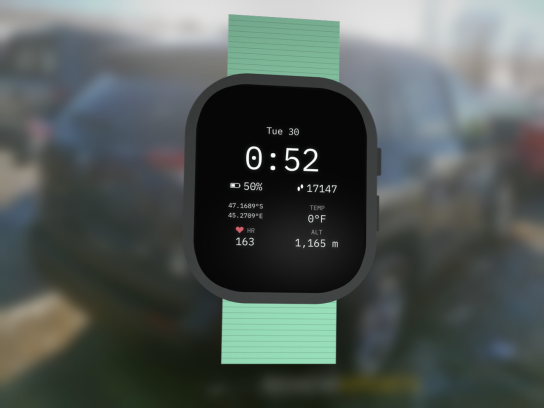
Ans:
0,52
